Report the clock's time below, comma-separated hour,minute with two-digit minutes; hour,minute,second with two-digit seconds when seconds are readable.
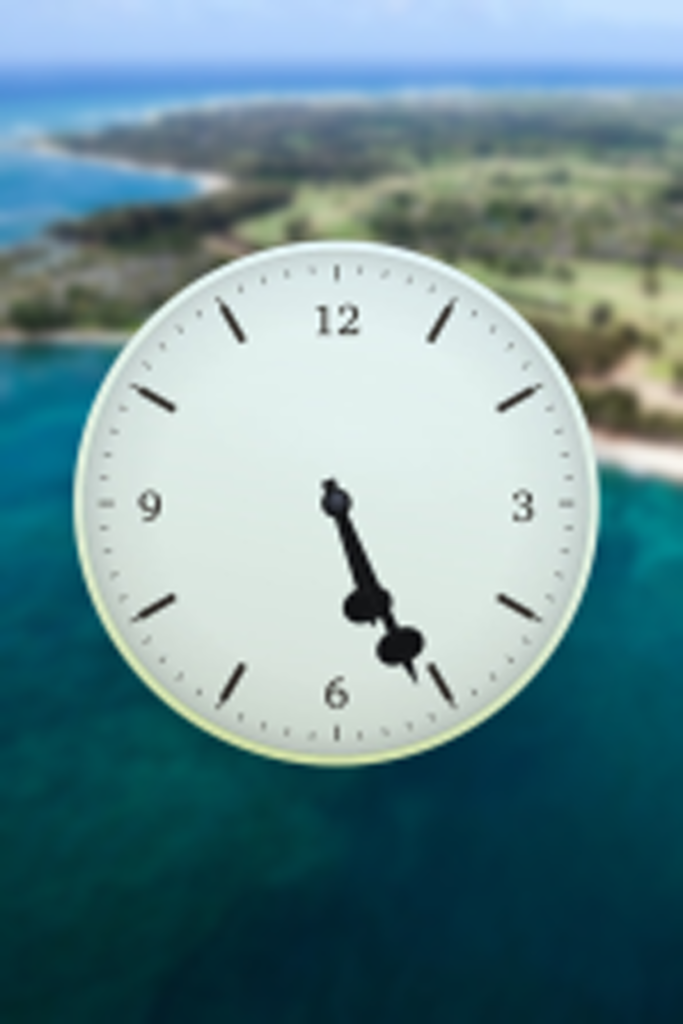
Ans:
5,26
